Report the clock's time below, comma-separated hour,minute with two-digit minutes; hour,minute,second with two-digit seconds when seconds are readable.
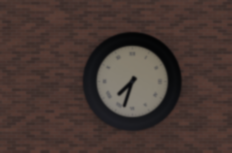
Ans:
7,33
